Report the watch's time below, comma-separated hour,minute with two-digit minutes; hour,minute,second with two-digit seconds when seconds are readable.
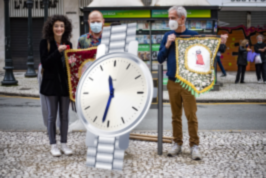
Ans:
11,32
